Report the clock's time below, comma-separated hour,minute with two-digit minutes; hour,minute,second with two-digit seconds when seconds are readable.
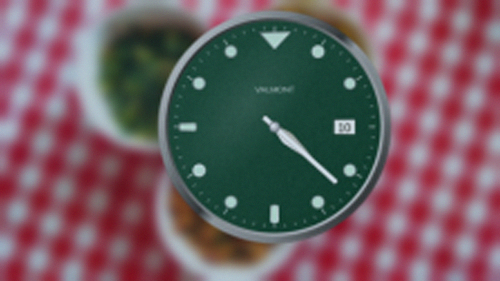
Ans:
4,22
